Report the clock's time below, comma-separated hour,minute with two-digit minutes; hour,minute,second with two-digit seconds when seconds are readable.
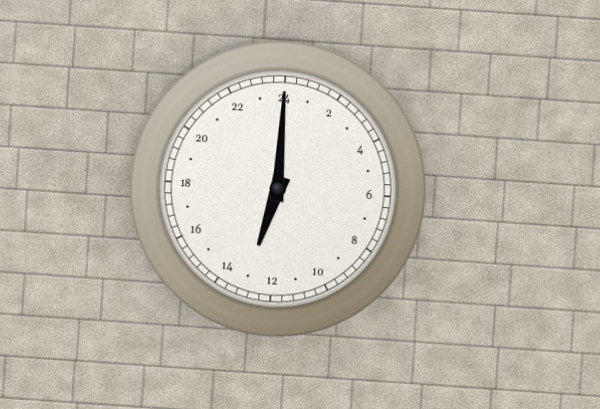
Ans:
13,00
